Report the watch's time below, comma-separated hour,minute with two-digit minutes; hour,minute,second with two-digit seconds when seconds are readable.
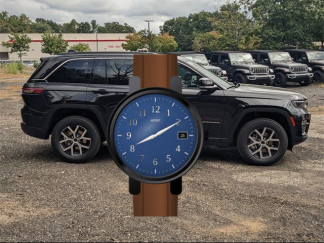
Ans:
8,10
